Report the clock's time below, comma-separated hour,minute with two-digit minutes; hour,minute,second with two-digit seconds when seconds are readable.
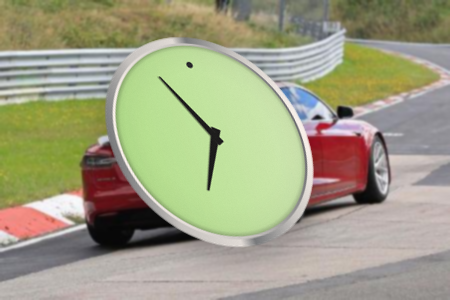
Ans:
6,55
